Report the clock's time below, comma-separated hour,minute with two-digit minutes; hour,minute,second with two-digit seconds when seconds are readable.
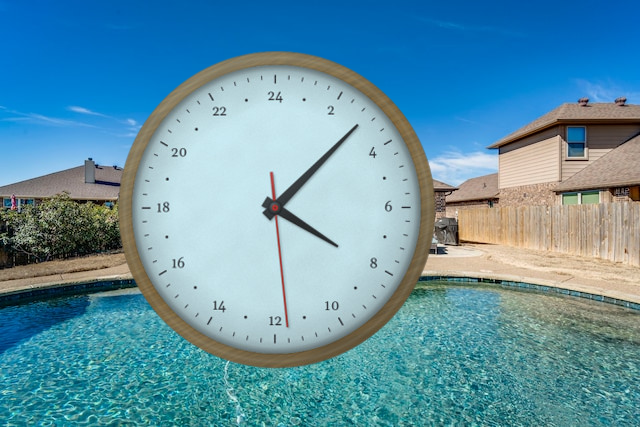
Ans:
8,07,29
